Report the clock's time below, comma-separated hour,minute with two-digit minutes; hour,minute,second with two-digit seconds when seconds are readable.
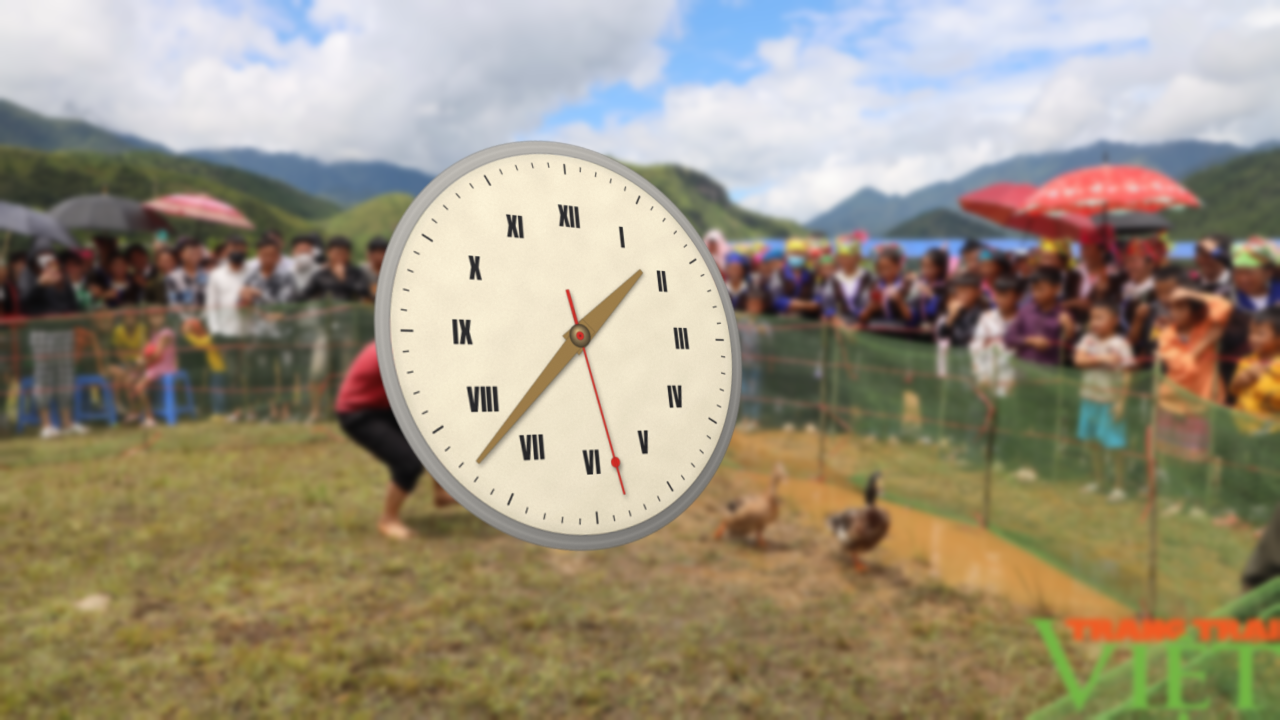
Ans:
1,37,28
